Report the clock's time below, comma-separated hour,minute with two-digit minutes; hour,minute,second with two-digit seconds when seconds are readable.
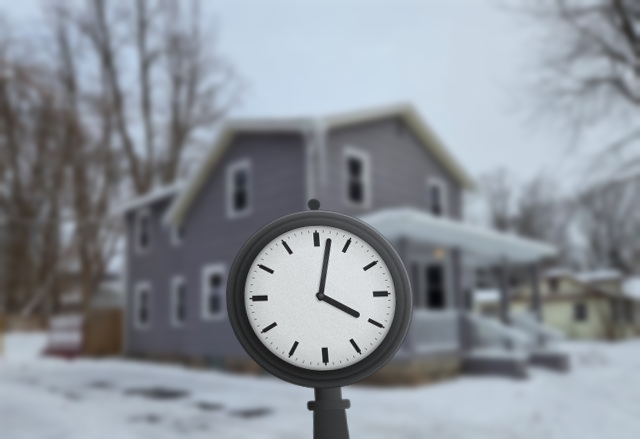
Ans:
4,02
